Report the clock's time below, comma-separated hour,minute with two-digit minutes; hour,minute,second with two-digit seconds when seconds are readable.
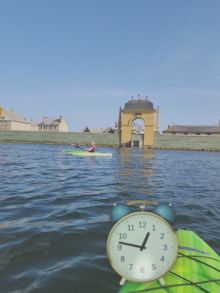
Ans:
12,47
